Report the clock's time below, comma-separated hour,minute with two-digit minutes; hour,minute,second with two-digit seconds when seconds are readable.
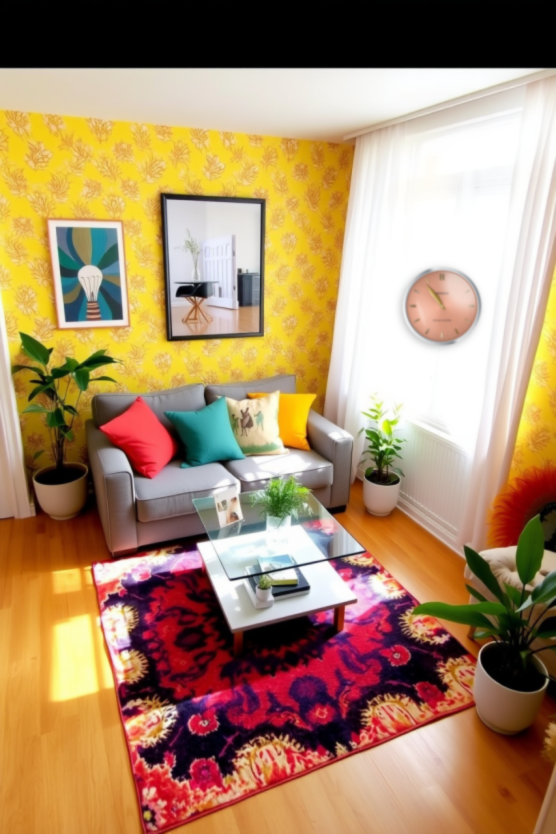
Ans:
10,54
